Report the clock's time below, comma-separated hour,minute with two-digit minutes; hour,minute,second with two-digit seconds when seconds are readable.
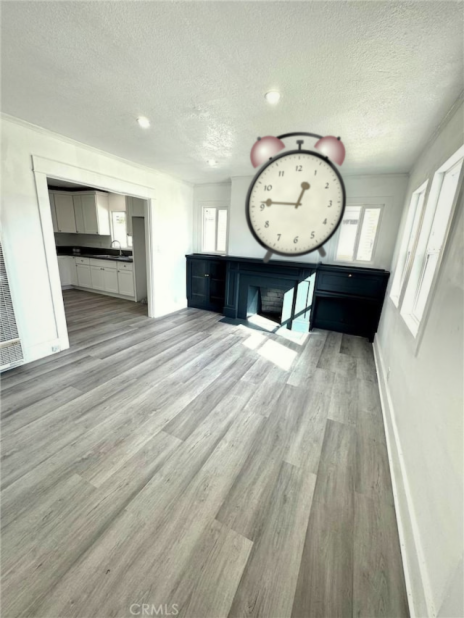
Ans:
12,46
